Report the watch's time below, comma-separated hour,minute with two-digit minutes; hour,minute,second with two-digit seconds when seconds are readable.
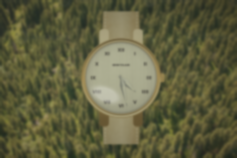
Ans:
4,28
